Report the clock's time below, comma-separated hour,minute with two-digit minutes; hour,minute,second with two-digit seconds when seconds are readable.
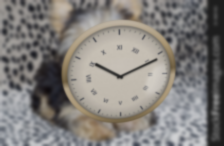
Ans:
9,06
